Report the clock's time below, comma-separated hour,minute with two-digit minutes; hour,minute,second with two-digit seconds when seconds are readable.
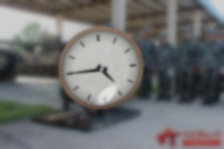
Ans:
4,45
